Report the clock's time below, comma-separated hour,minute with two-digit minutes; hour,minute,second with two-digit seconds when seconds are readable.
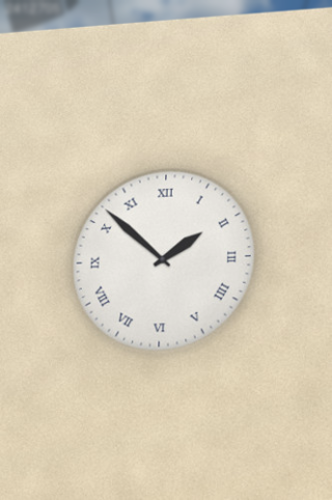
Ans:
1,52
